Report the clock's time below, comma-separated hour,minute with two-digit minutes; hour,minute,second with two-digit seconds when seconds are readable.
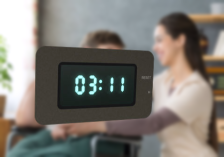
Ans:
3,11
